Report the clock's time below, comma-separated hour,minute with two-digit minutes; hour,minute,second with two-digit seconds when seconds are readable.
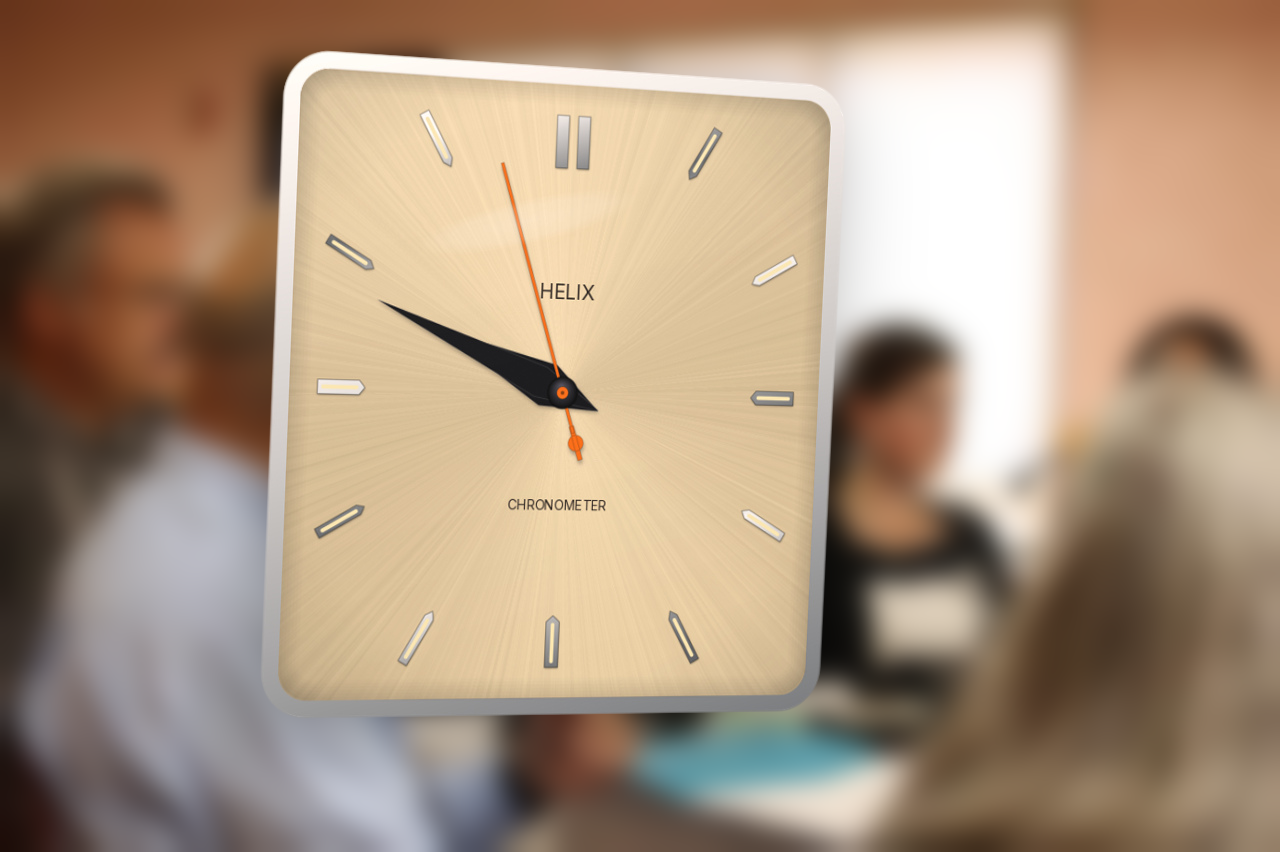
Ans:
9,48,57
